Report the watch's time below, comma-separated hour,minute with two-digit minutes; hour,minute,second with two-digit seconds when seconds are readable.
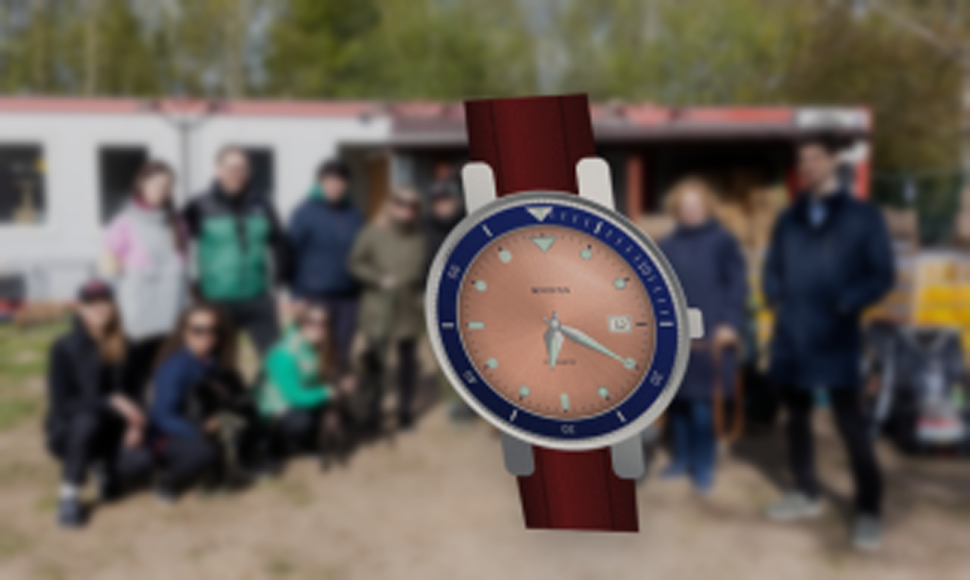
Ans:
6,20
